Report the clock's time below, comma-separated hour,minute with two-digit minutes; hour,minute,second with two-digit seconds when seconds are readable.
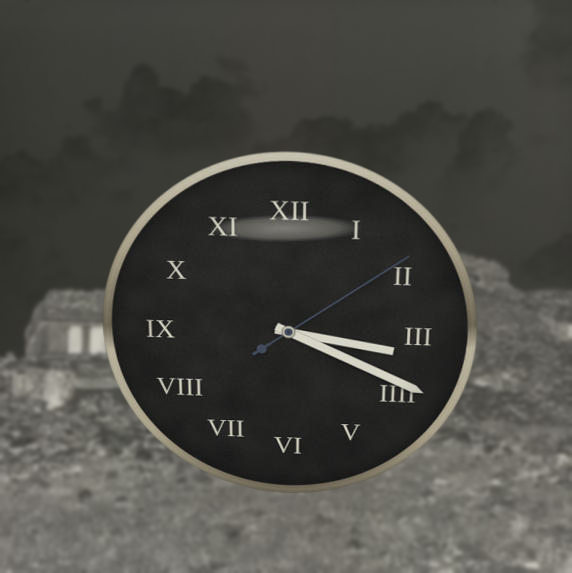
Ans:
3,19,09
